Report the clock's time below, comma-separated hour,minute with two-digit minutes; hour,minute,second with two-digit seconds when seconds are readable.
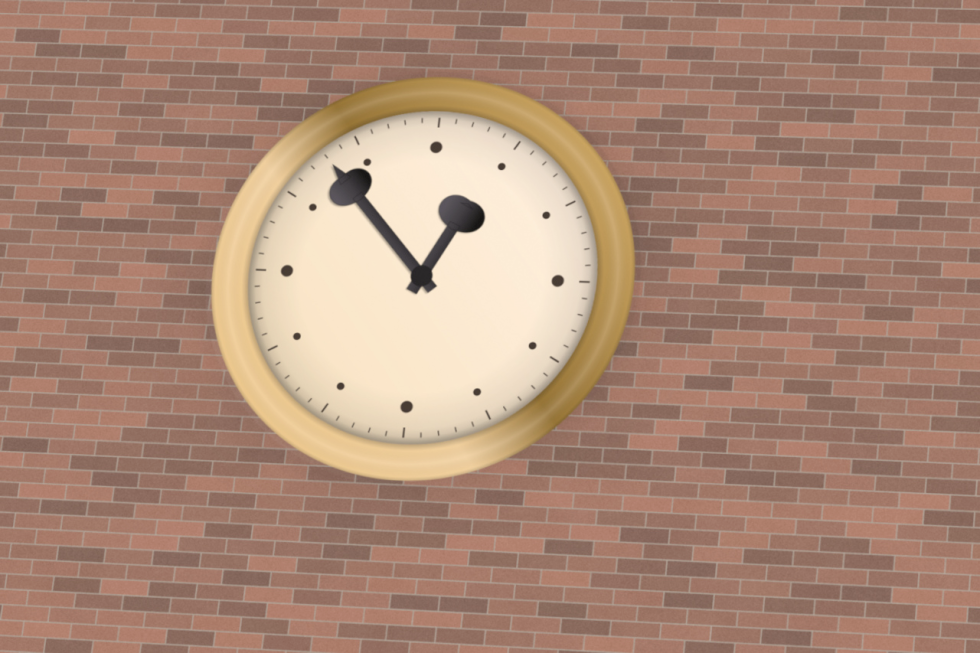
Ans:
12,53
